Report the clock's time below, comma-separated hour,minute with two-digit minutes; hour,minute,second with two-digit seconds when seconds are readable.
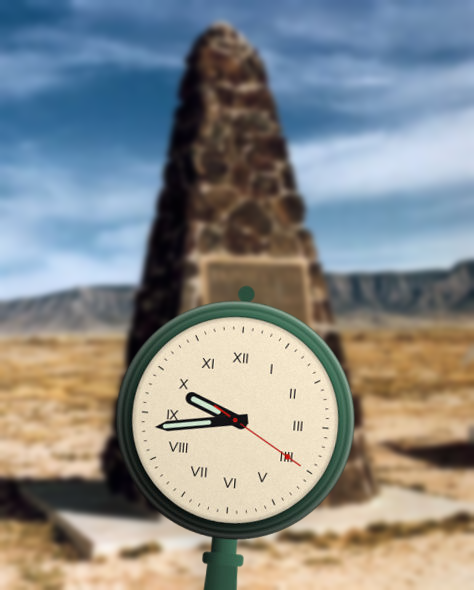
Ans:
9,43,20
